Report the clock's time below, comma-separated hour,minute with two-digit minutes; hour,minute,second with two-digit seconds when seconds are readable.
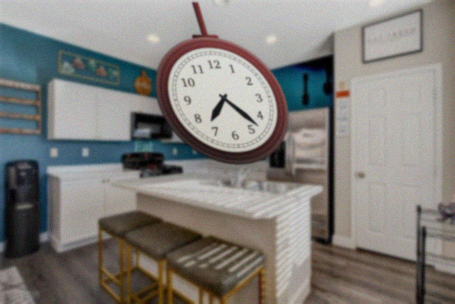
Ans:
7,23
